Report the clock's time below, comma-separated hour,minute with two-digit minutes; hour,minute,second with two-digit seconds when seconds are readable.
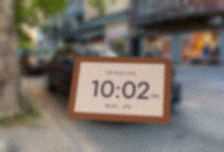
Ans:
10,02
